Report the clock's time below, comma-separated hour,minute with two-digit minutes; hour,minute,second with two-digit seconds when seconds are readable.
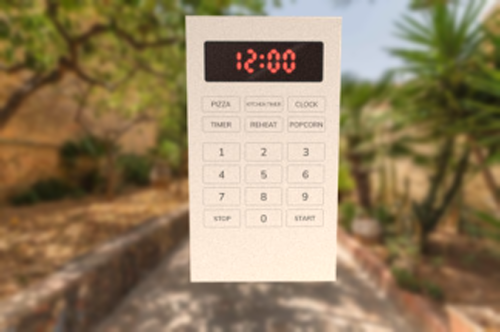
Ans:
12,00
